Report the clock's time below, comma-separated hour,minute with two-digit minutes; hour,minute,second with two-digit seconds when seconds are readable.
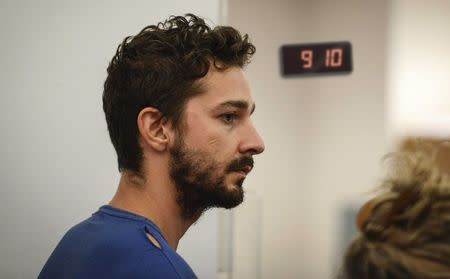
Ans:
9,10
